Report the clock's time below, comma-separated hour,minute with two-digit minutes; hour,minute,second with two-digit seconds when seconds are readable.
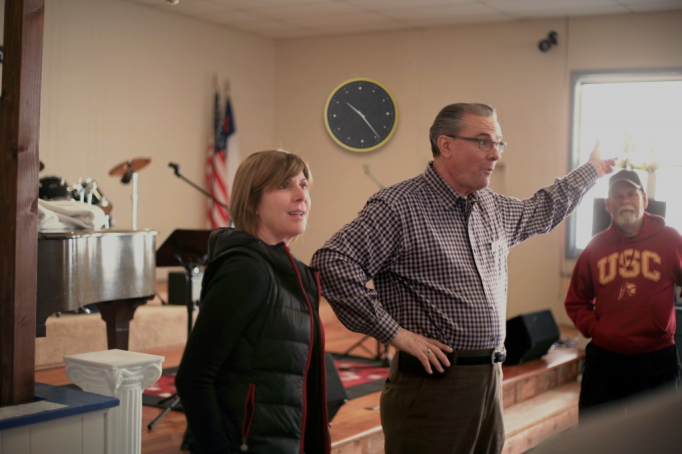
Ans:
10,24
